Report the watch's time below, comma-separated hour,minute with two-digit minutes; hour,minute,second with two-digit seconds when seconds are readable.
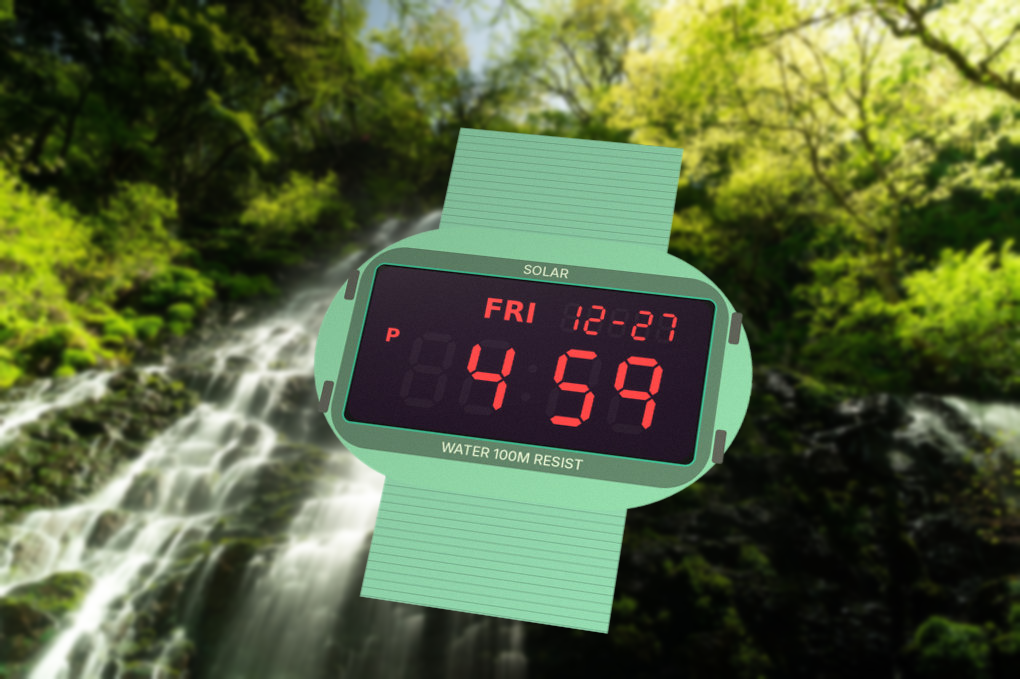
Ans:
4,59
